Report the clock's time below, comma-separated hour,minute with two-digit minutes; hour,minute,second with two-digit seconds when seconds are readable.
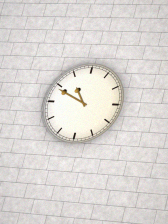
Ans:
10,49
